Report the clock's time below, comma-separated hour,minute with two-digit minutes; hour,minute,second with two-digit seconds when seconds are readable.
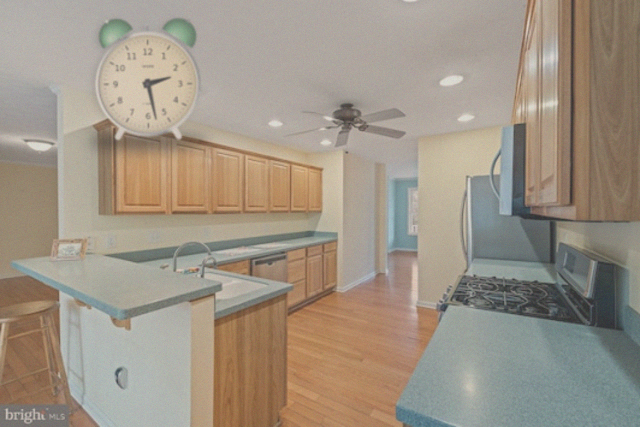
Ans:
2,28
